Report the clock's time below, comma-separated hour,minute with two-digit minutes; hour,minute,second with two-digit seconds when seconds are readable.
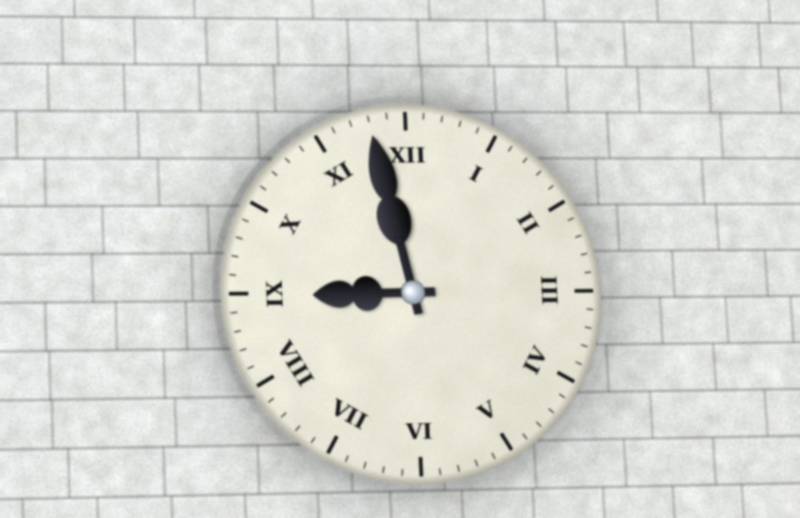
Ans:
8,58
